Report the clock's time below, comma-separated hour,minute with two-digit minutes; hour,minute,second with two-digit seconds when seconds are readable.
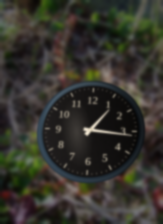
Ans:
1,16
